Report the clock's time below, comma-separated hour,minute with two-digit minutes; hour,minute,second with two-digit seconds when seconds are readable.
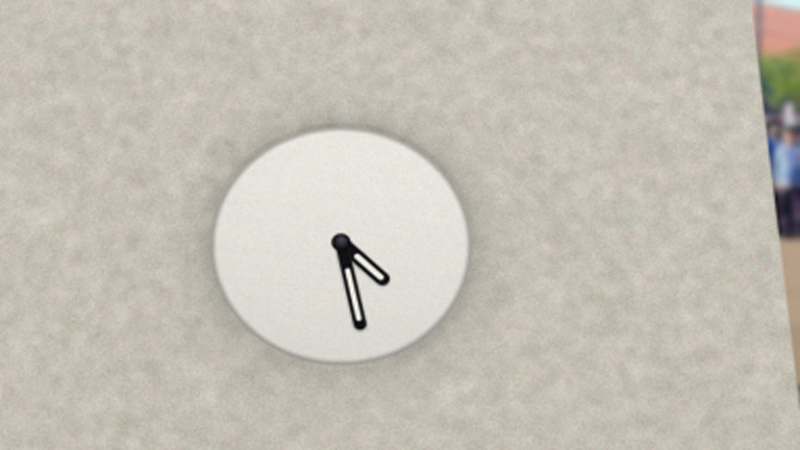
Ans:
4,28
